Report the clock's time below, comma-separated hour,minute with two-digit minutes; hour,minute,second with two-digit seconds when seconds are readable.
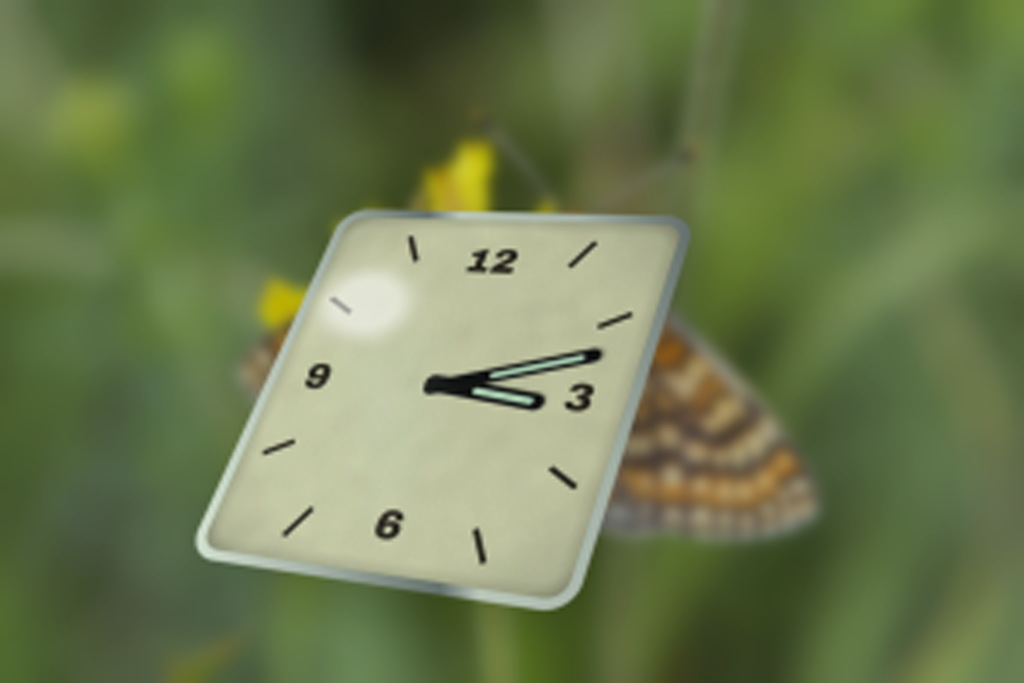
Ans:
3,12
